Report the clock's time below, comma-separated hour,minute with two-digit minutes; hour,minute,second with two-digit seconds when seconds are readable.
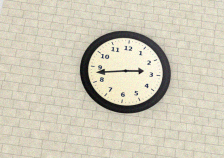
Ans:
2,43
